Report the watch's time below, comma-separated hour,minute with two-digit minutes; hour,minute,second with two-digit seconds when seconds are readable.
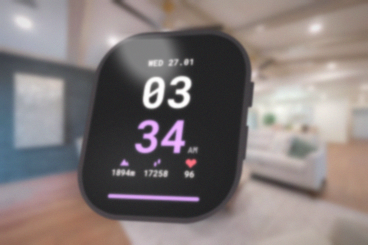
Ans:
3,34
